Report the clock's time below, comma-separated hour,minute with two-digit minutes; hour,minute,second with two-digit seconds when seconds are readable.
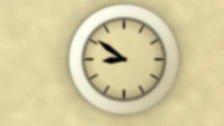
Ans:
8,51
